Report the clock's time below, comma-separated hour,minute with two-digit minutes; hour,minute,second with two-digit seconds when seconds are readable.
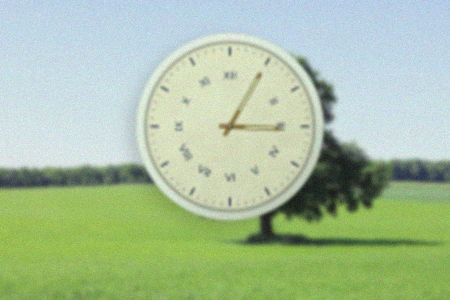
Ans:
3,05
